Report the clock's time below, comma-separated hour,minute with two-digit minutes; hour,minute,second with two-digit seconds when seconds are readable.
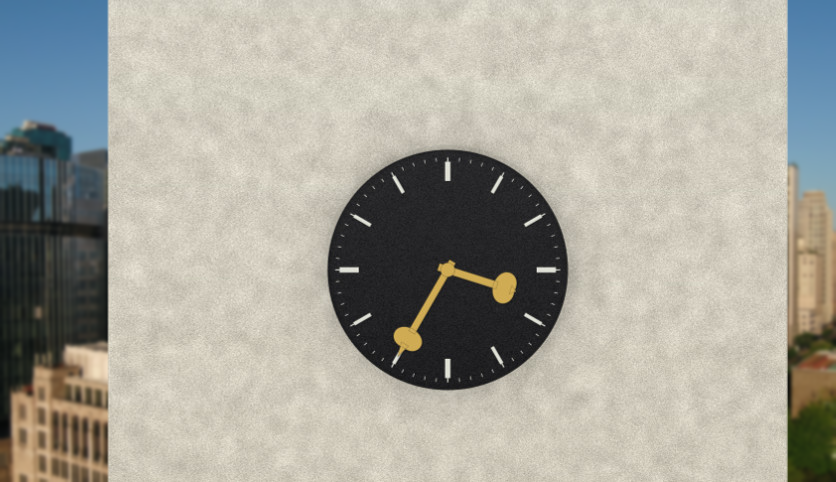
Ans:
3,35
